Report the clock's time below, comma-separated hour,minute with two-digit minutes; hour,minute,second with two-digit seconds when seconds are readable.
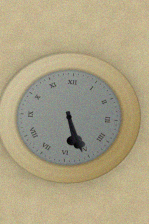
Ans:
5,26
